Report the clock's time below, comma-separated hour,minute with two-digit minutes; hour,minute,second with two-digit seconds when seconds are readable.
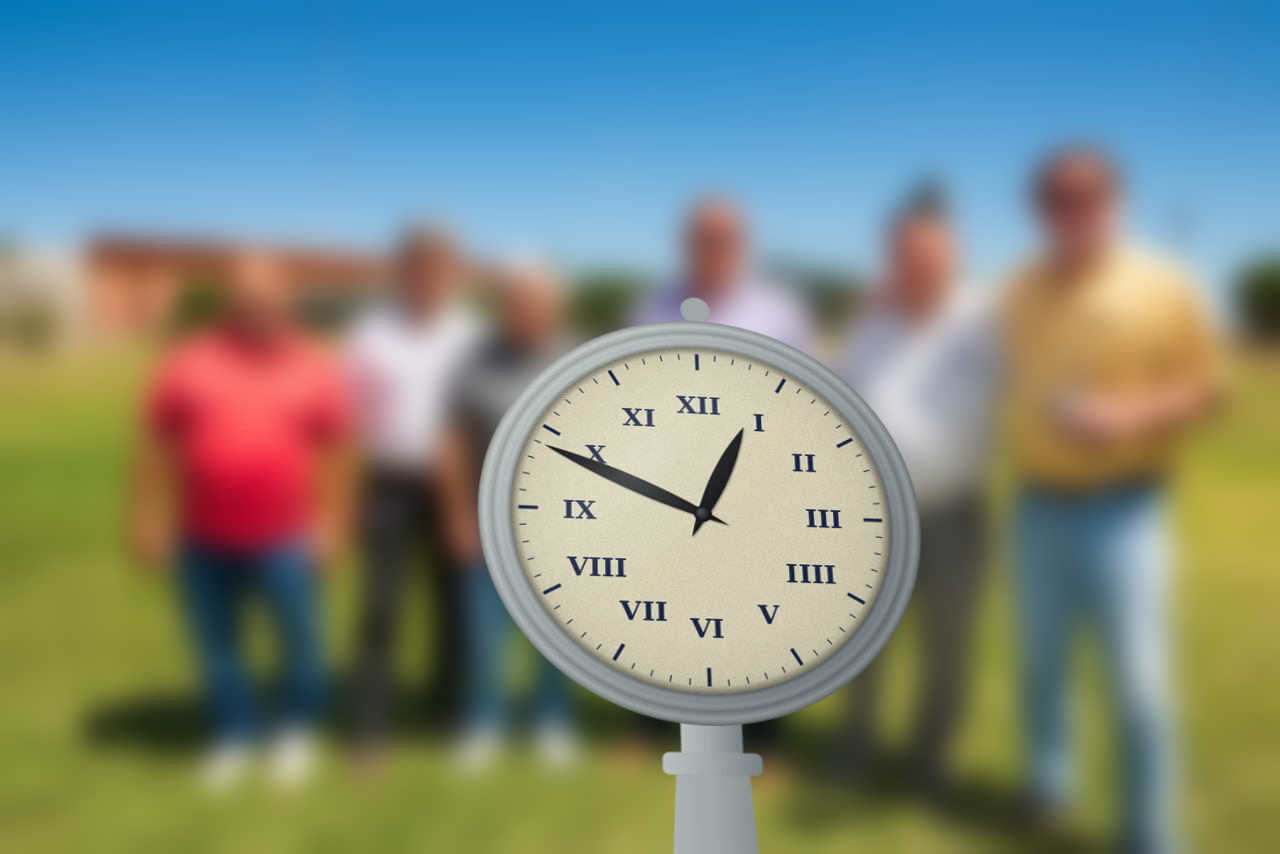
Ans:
12,49
